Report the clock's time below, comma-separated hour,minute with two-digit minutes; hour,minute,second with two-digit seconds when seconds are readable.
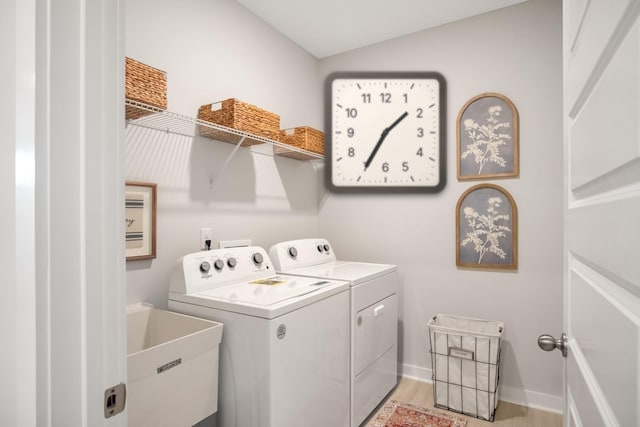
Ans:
1,35
